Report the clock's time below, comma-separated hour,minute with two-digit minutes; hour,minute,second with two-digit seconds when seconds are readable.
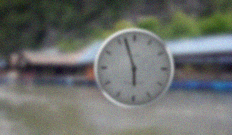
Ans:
5,57
